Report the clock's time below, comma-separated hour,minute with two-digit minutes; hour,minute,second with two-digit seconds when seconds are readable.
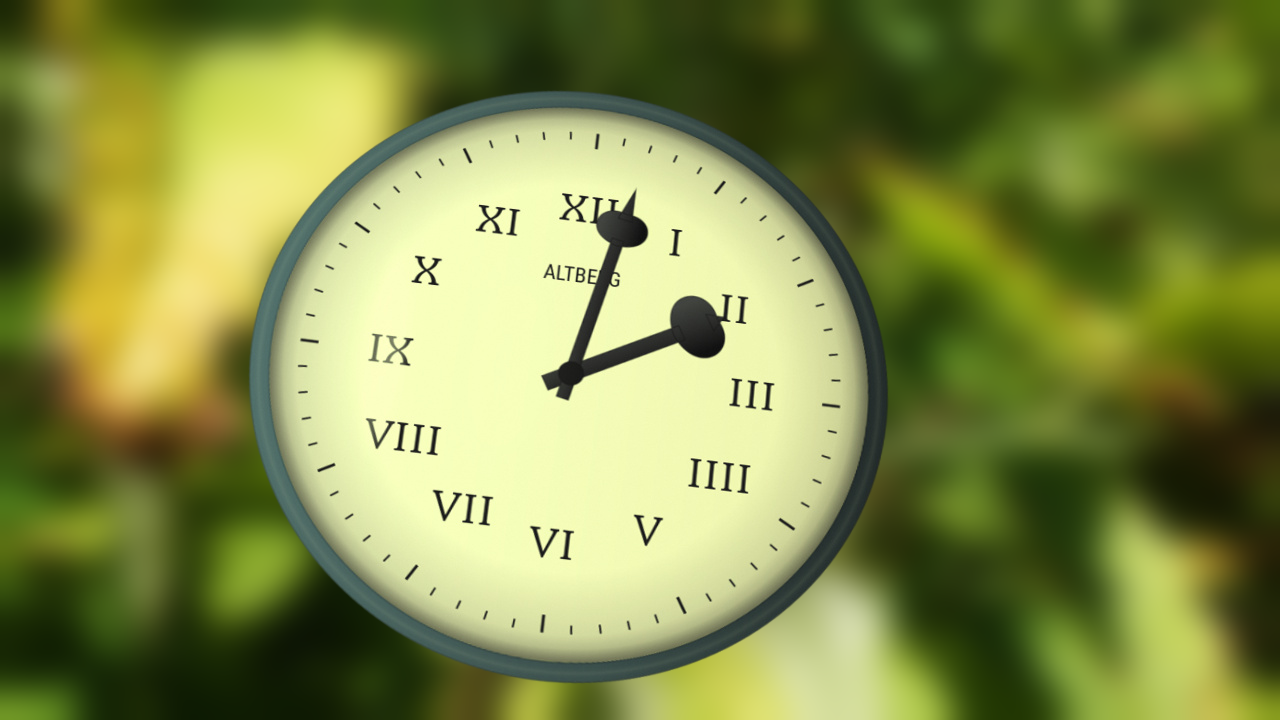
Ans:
2,02
